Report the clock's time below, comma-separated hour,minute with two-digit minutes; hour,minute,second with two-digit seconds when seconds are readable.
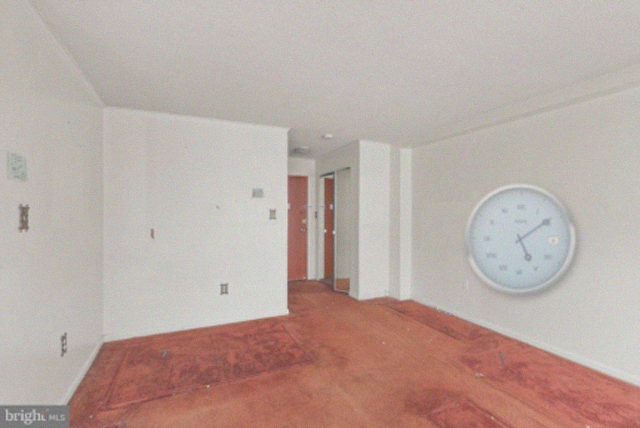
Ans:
5,09
